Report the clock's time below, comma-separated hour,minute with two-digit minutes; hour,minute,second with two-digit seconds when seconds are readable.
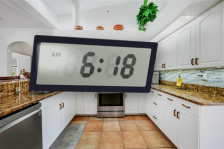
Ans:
6,18
